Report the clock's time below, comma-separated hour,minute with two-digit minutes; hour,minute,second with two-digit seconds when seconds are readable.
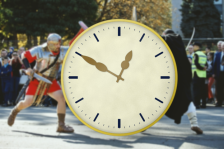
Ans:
12,50
